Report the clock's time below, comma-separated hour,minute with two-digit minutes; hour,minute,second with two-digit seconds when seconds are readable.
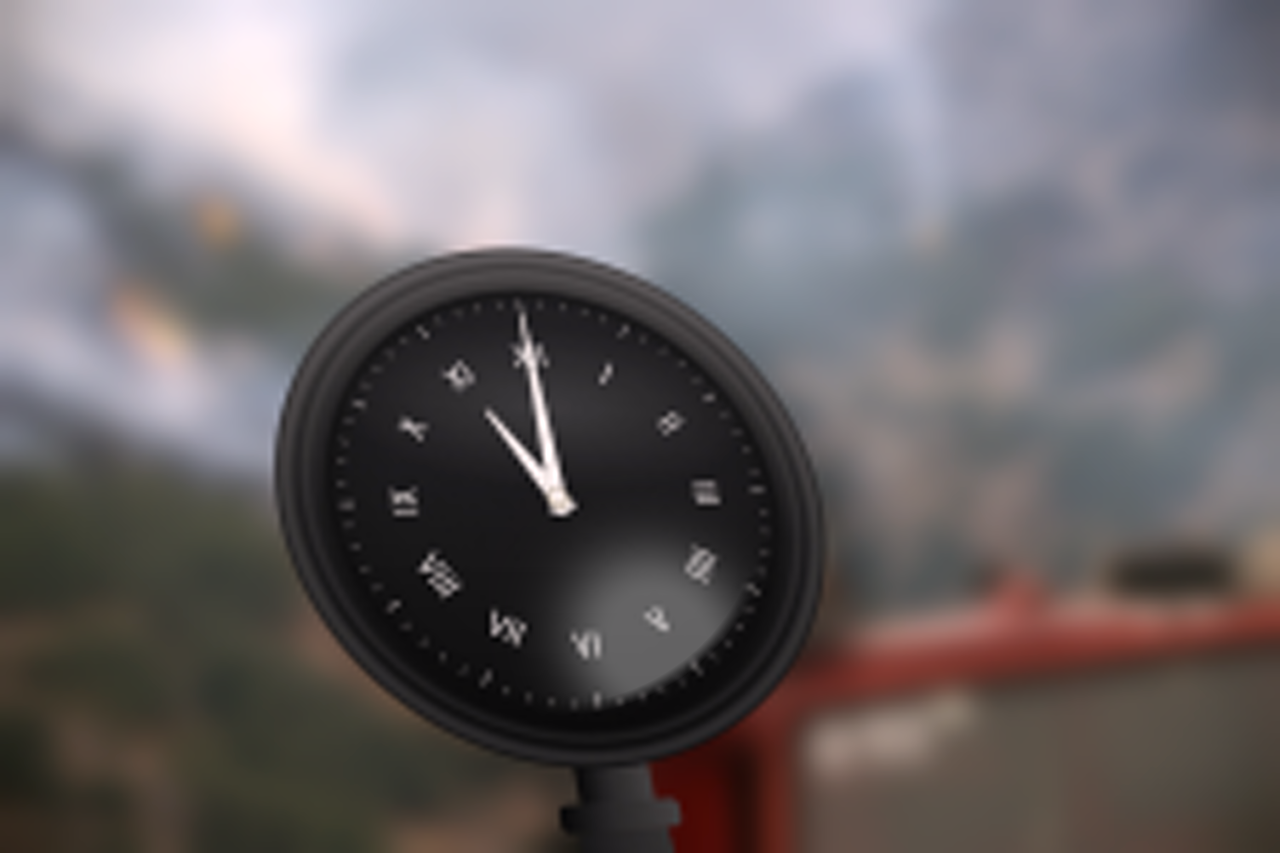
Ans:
11,00
